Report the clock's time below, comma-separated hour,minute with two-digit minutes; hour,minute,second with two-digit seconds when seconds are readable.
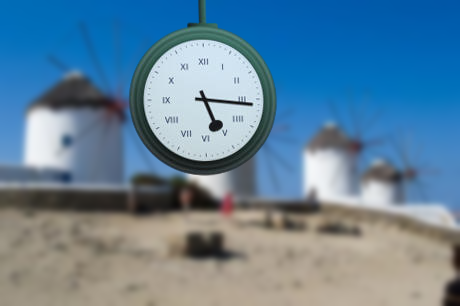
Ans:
5,16
